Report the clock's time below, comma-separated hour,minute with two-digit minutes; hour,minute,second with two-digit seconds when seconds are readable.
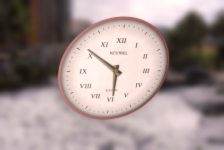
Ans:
5,51
